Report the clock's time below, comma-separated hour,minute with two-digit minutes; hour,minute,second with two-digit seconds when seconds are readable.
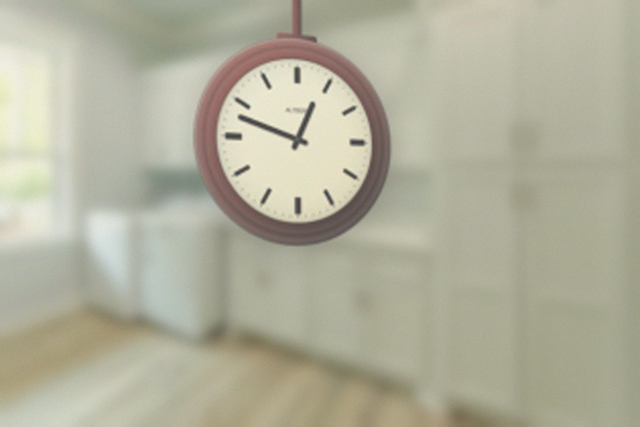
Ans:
12,48
